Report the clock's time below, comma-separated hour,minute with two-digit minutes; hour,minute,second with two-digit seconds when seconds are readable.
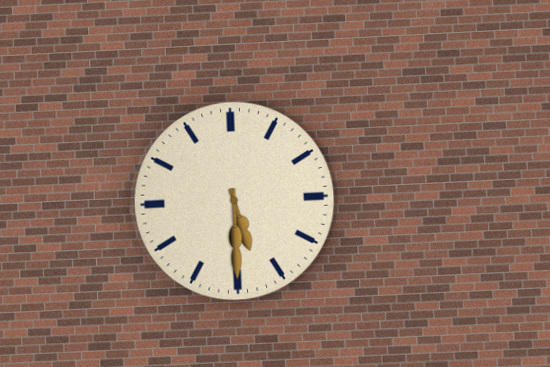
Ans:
5,30
